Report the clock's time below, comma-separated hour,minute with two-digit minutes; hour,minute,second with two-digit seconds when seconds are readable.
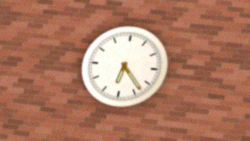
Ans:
6,23
